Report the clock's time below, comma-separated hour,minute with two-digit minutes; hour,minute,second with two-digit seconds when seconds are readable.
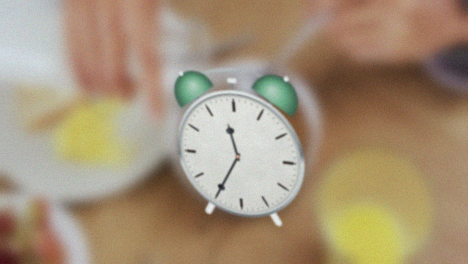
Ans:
11,35
